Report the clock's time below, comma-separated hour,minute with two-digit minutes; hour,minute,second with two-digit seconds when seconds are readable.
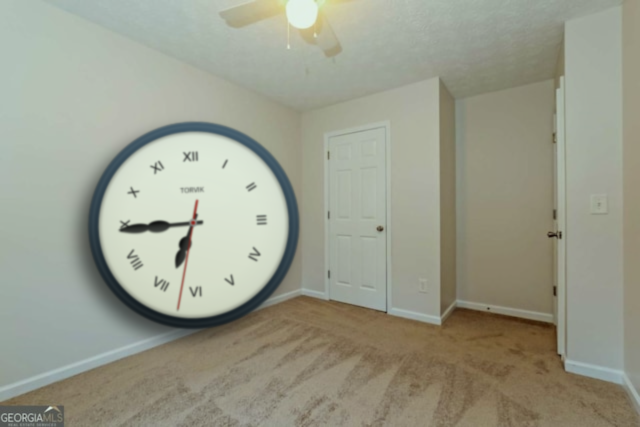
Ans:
6,44,32
